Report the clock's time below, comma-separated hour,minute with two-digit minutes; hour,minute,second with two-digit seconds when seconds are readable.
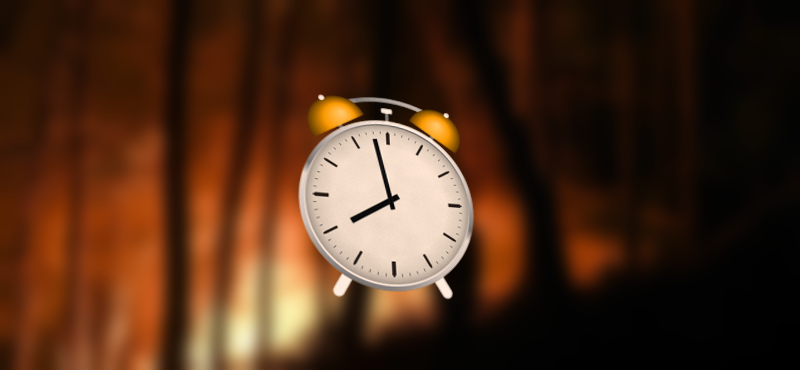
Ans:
7,58
